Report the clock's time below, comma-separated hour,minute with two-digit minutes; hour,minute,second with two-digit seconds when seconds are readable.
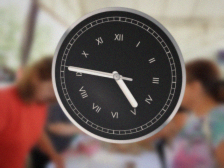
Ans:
4,45,46
